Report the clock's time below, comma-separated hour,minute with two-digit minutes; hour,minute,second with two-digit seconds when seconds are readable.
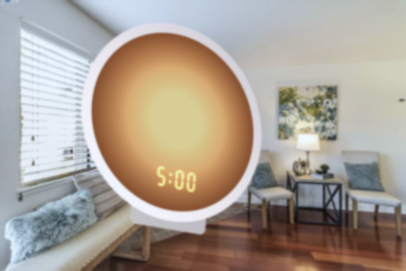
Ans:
5,00
